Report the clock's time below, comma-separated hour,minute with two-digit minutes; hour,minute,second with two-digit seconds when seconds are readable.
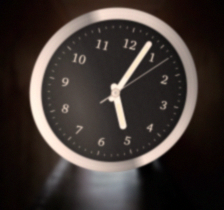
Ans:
5,03,07
